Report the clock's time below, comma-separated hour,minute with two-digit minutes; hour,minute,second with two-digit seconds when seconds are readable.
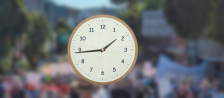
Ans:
1,44
